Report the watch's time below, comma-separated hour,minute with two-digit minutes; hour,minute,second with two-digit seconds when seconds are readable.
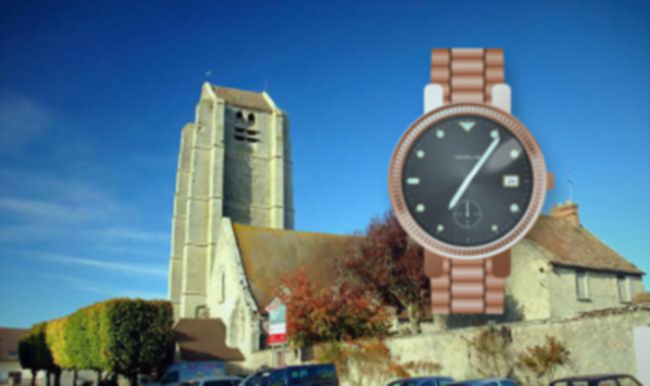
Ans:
7,06
